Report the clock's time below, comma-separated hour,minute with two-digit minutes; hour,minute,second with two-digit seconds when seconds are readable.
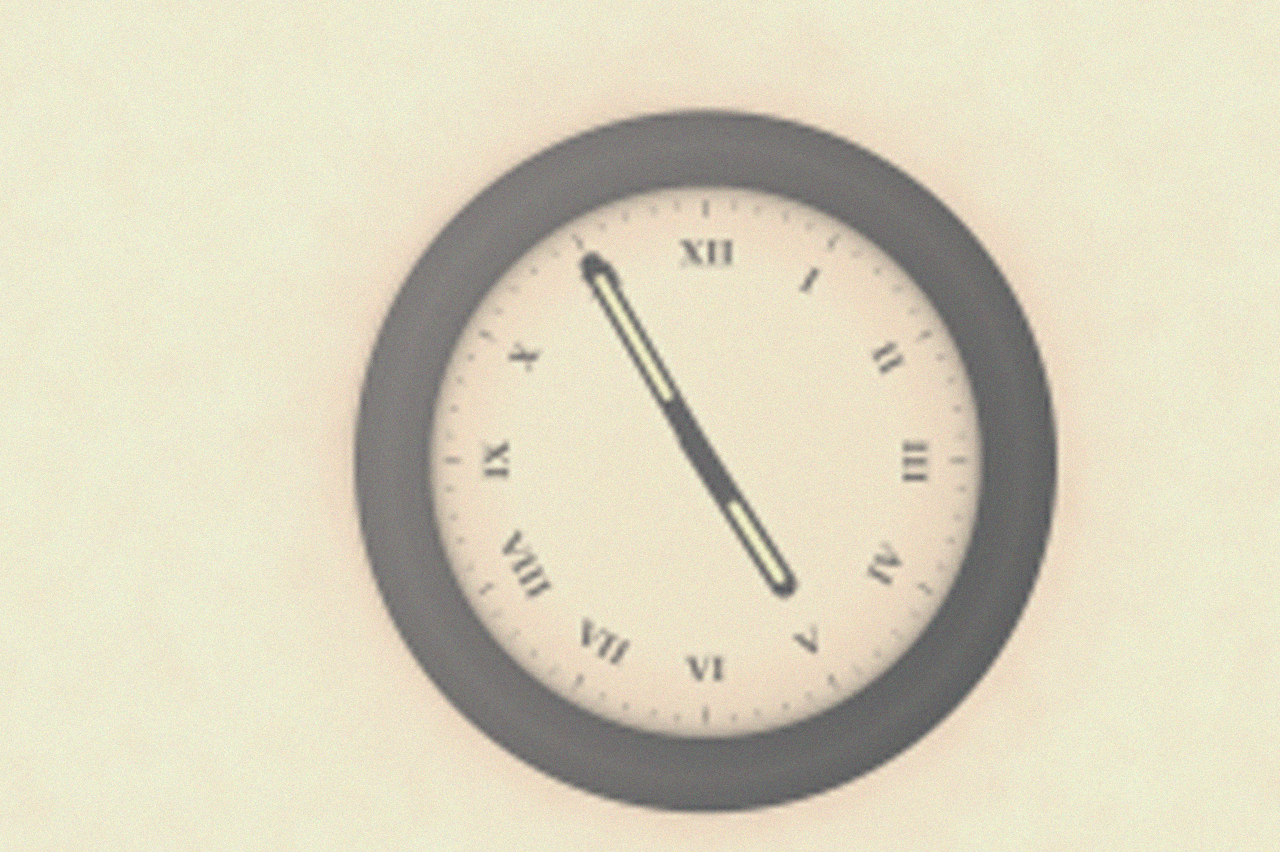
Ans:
4,55
